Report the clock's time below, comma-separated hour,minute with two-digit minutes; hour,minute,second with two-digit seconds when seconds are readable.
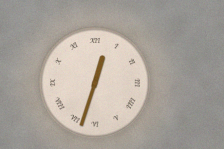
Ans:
12,33
